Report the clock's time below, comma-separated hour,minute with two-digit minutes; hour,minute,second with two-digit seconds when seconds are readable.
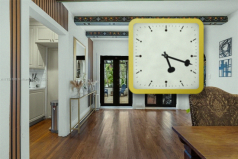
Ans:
5,18
